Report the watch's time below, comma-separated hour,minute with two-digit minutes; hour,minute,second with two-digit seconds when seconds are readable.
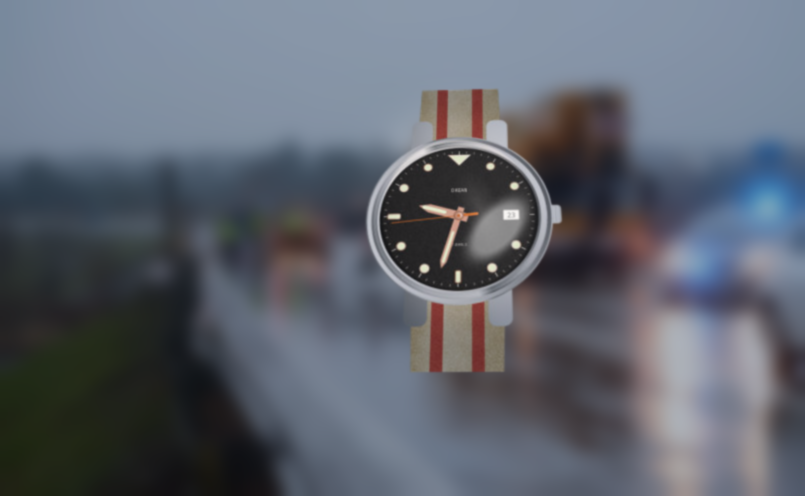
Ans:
9,32,44
